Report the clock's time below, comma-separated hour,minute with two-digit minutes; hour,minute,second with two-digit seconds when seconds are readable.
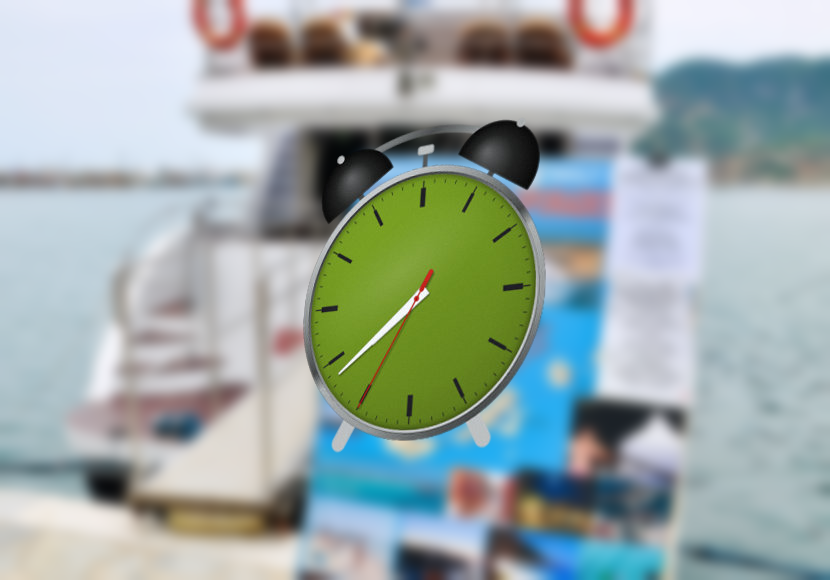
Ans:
7,38,35
